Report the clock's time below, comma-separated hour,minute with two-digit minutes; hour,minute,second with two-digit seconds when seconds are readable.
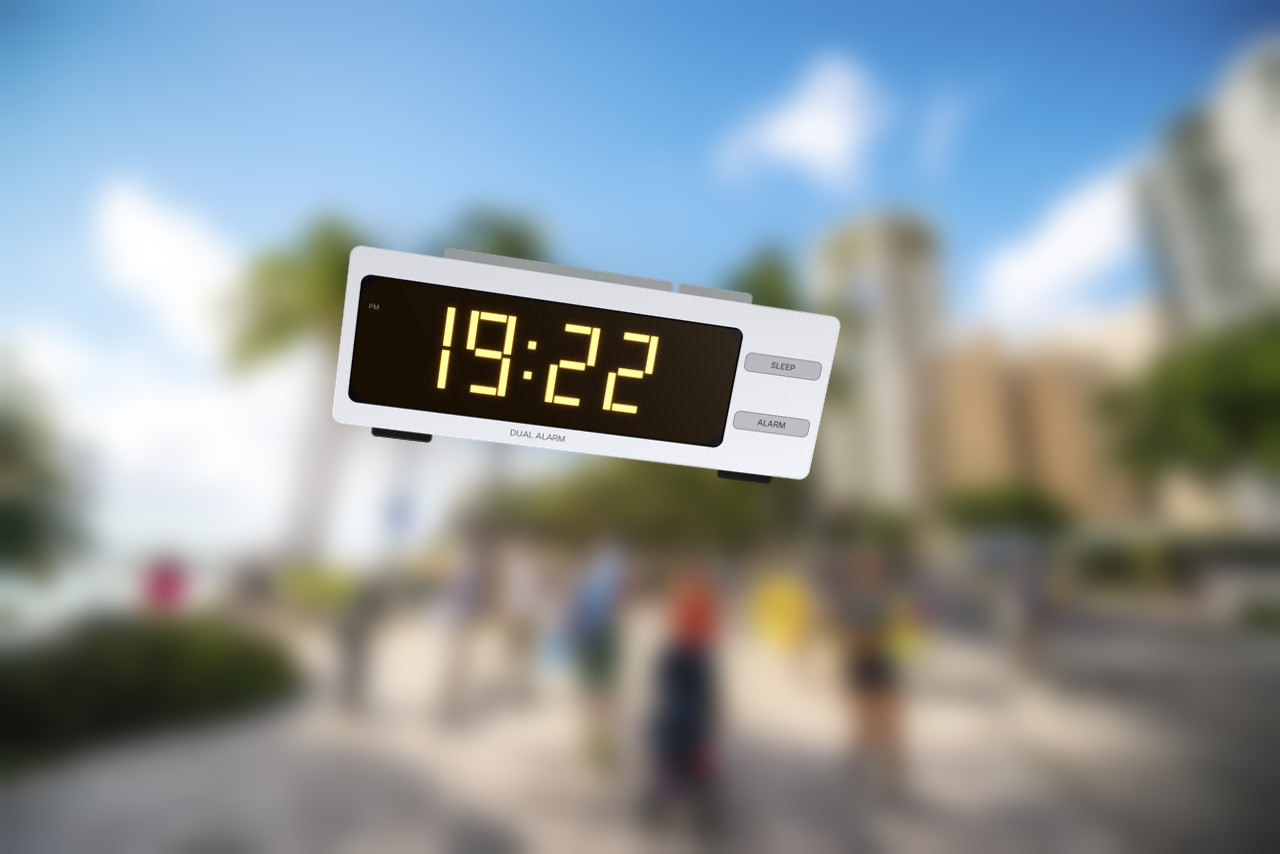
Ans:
19,22
